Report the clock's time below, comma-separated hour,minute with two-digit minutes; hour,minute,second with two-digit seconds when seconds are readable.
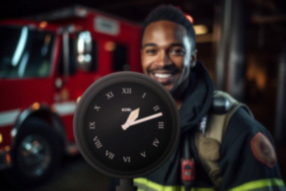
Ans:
1,12
